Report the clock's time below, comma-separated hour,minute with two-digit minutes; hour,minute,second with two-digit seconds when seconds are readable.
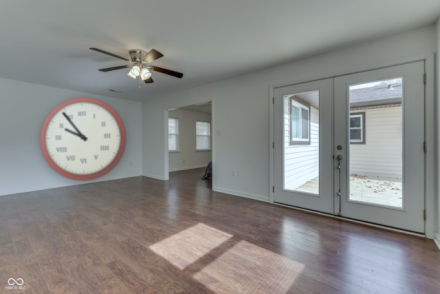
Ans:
9,54
